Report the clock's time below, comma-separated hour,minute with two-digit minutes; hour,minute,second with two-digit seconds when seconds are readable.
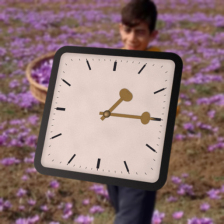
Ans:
1,15
